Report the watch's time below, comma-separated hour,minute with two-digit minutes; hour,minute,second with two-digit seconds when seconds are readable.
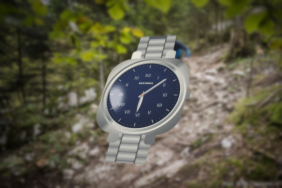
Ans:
6,08
